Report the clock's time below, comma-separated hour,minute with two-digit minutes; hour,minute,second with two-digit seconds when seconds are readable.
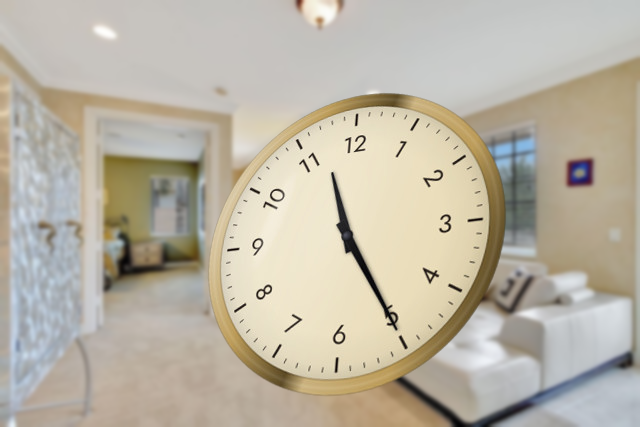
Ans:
11,25
